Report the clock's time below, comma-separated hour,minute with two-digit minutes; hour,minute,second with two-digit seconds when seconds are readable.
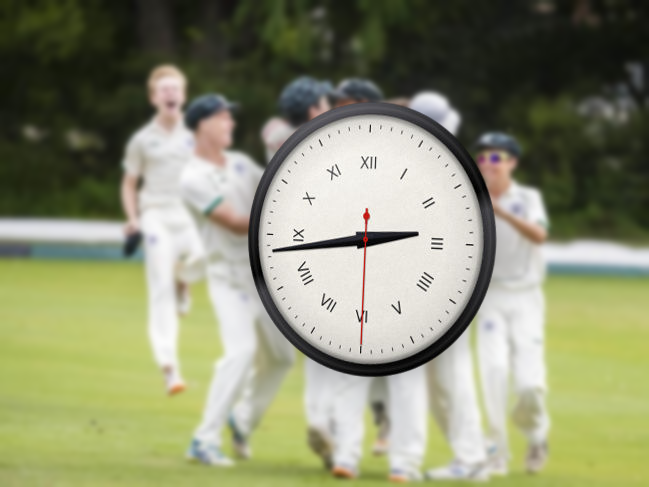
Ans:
2,43,30
